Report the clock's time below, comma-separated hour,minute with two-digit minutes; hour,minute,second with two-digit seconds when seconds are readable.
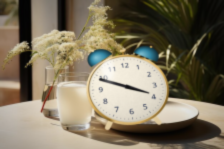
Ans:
3,49
